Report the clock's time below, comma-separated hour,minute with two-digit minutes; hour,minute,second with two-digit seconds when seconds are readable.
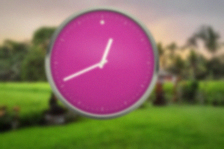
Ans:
12,41
